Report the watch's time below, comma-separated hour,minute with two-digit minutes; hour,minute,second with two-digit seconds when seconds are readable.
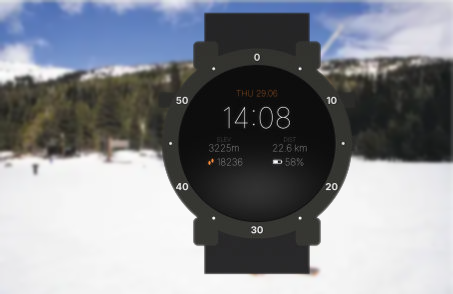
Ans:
14,08
